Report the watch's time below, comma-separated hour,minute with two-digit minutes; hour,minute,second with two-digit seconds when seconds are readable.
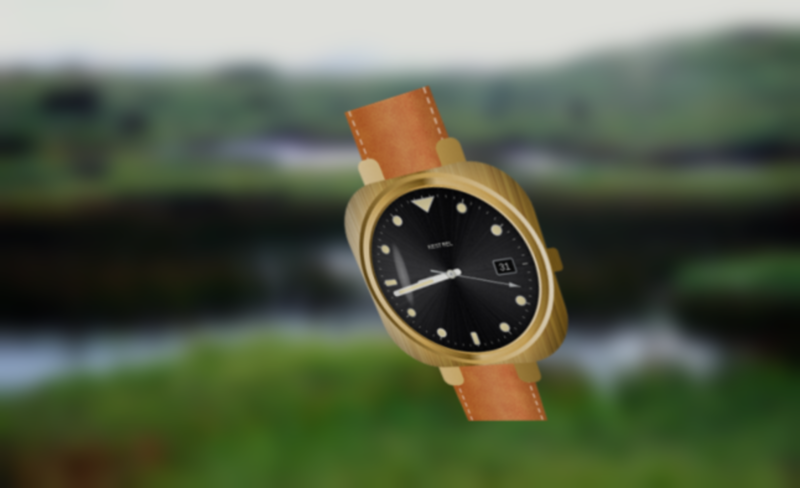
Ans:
8,43,18
